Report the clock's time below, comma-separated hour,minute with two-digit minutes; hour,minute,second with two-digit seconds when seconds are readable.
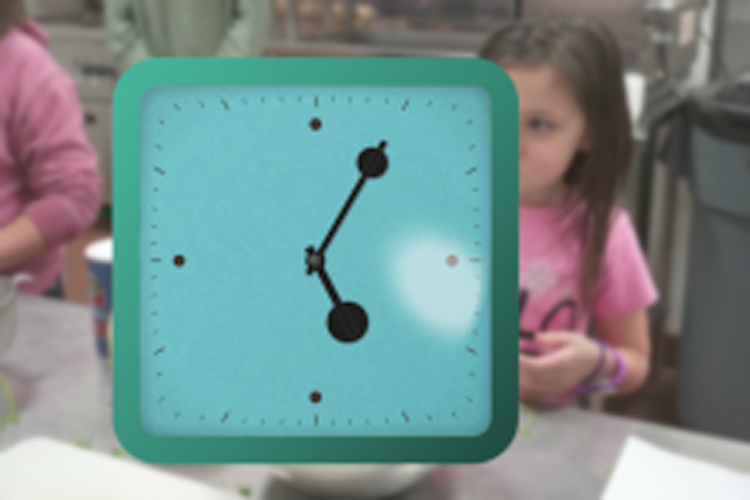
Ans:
5,05
